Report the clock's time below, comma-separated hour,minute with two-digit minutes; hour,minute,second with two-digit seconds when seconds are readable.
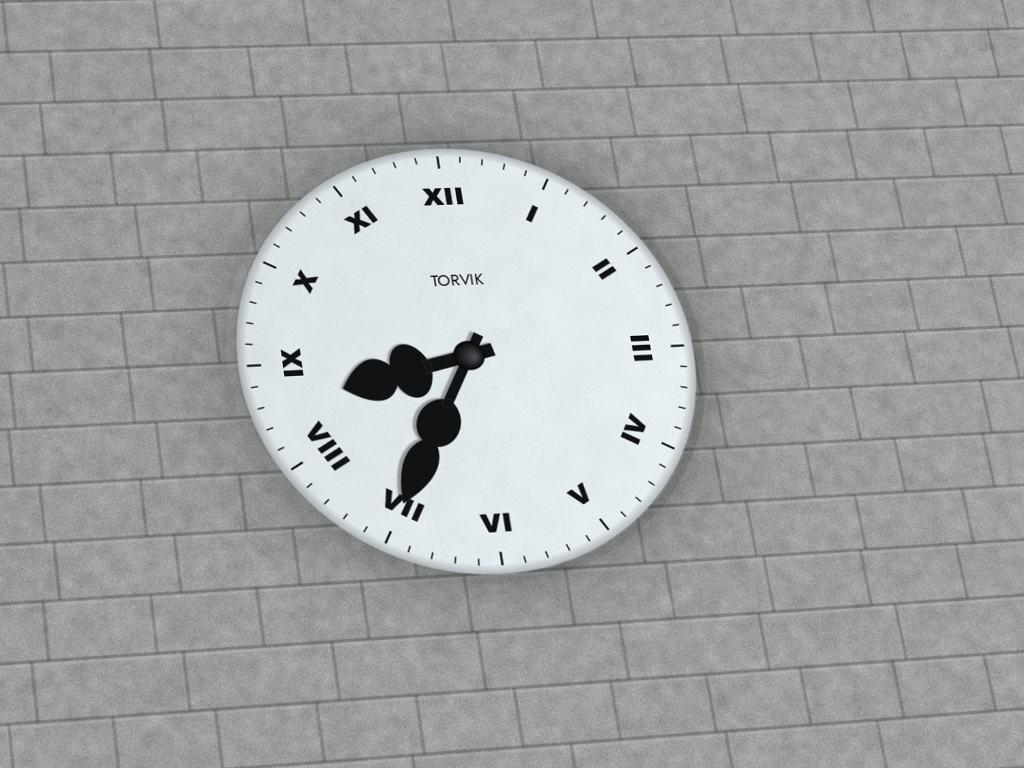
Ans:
8,35
